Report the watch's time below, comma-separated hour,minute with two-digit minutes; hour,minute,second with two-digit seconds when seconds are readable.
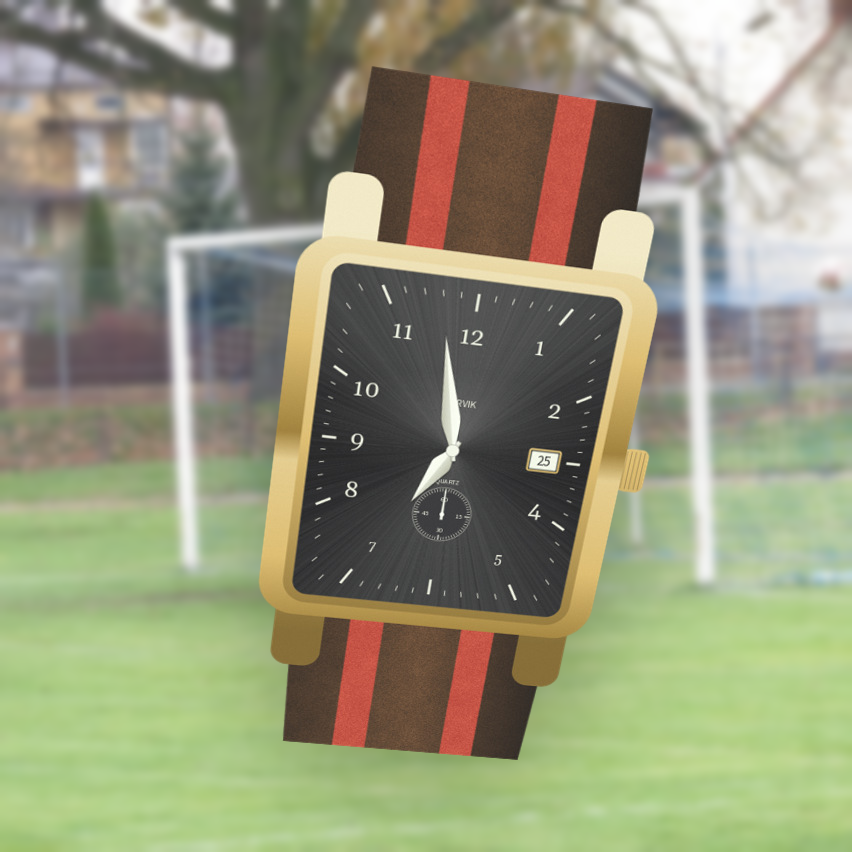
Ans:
6,58
